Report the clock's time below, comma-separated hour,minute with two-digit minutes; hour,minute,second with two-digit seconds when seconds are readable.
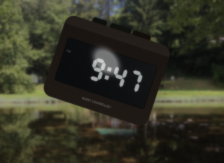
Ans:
9,47
